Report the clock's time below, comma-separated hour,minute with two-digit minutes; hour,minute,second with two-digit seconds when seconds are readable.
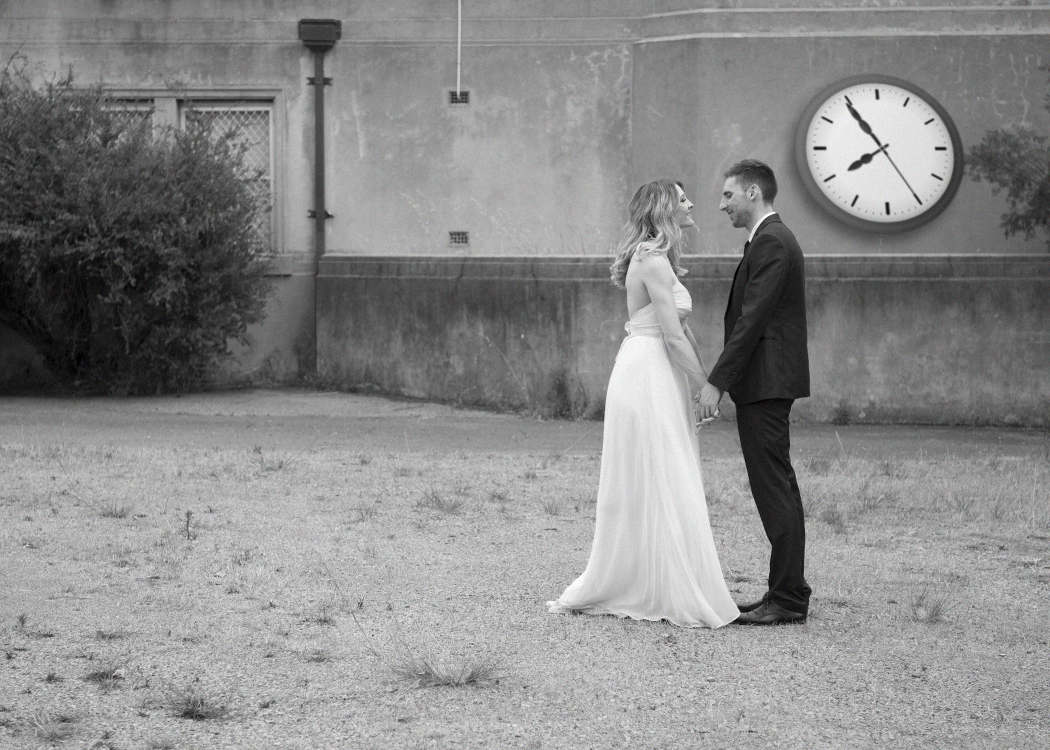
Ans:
7,54,25
